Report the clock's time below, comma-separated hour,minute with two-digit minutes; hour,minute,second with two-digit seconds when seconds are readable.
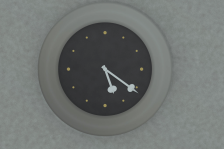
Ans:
5,21
